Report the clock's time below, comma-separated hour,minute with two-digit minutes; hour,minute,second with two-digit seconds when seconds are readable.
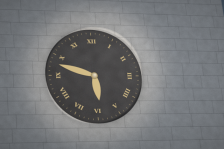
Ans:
5,48
